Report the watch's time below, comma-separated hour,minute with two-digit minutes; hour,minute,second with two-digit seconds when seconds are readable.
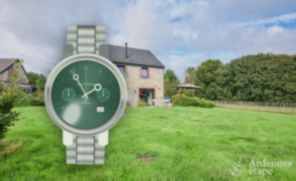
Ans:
1,55
